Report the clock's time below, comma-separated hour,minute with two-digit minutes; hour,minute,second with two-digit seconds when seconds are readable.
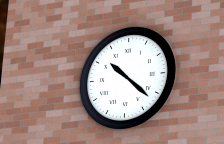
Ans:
10,22
